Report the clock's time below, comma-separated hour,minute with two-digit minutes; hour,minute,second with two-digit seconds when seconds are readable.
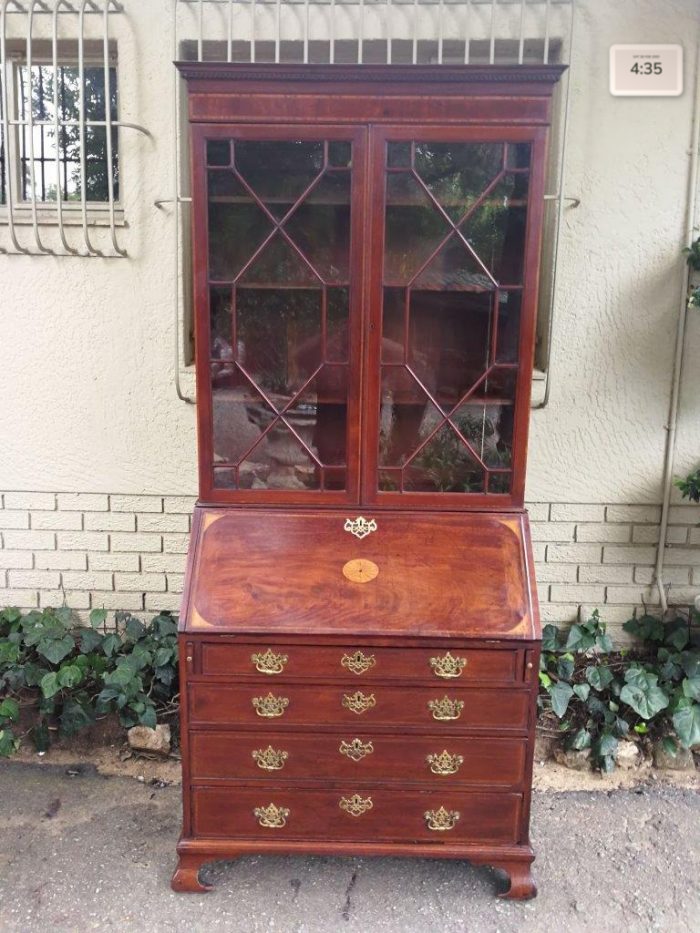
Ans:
4,35
